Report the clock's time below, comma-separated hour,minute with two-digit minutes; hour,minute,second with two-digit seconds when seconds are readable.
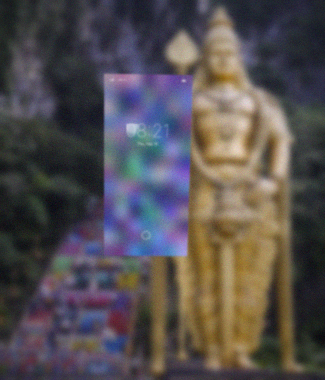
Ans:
8,21
